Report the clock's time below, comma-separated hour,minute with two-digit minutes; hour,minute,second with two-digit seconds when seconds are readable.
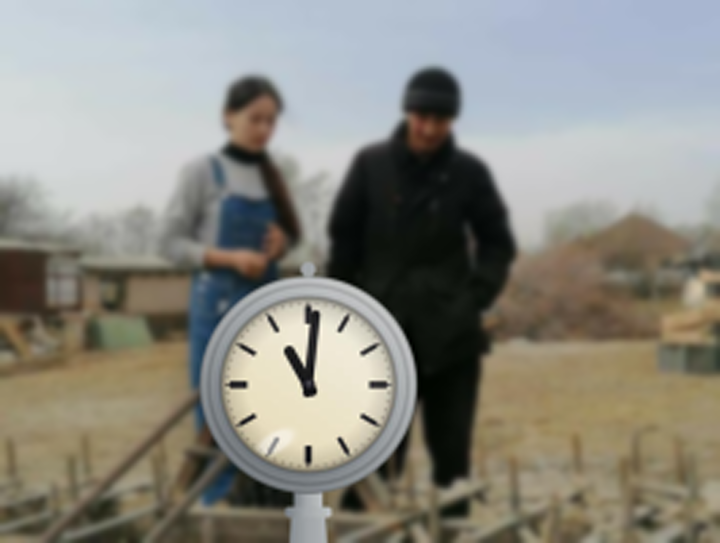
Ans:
11,01
